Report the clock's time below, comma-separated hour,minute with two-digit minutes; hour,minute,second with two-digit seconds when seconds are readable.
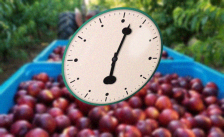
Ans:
6,02
